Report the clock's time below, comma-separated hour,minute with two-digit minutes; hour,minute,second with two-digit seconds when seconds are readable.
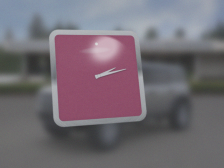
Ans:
2,13
